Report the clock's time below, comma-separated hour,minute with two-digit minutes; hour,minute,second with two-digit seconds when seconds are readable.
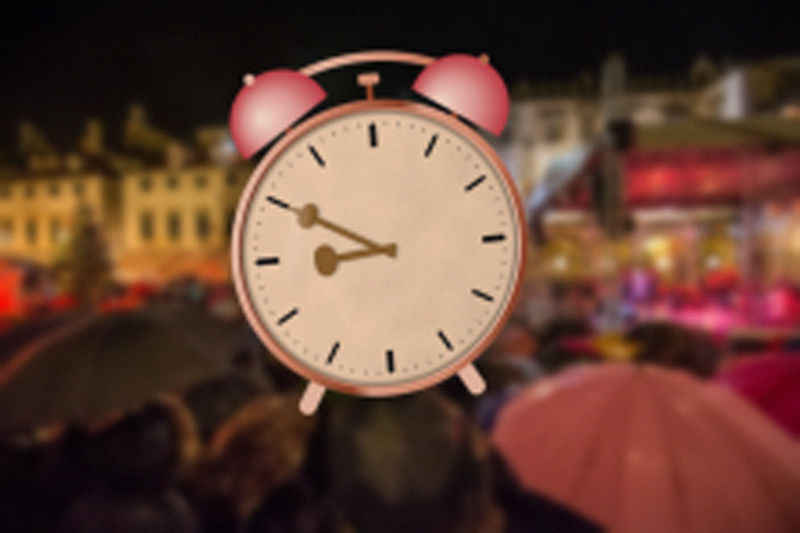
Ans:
8,50
